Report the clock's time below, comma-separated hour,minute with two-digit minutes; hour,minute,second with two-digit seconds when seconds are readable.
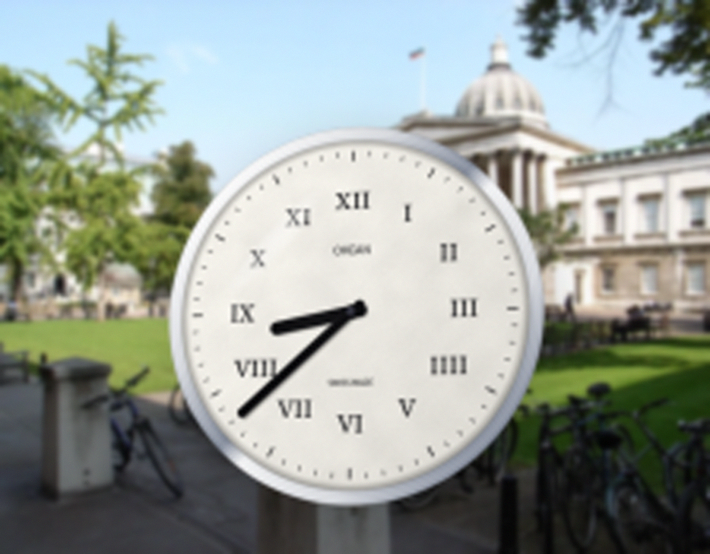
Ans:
8,38
